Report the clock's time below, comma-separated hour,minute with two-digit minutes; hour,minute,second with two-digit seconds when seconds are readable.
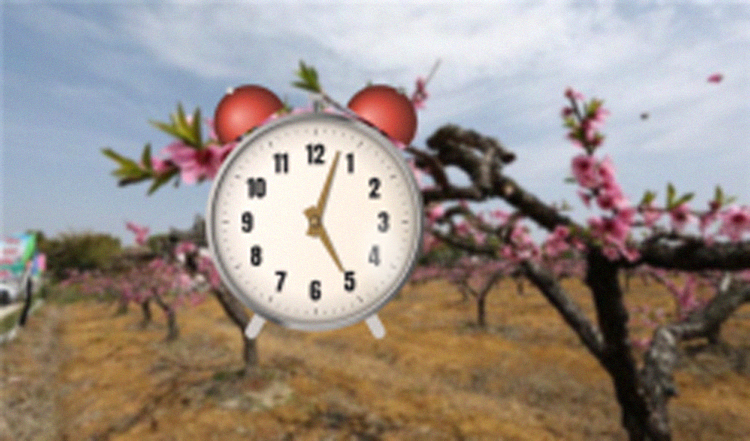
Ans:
5,03
